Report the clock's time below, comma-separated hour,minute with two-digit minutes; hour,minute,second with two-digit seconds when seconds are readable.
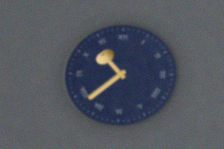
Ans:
10,38
